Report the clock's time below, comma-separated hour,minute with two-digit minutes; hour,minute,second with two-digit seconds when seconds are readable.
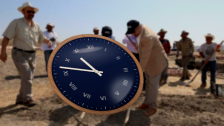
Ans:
10,47
